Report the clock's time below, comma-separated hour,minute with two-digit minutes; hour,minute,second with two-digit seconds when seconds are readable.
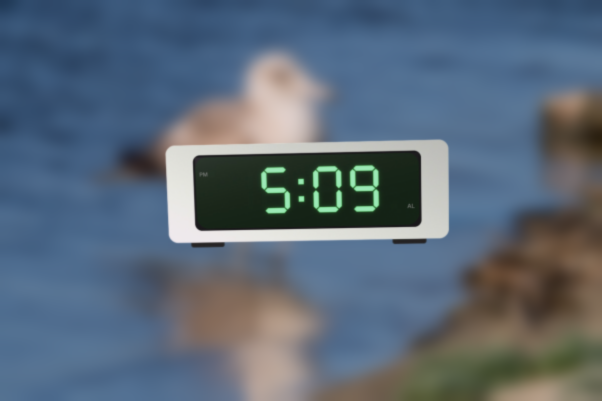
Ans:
5,09
